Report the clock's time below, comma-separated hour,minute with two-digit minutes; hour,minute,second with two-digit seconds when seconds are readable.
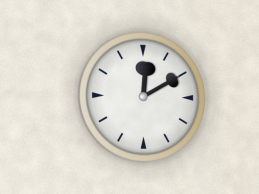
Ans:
12,10
